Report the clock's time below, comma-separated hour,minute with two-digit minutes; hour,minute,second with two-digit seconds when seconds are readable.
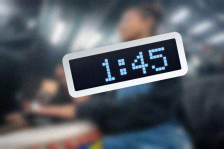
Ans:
1,45
